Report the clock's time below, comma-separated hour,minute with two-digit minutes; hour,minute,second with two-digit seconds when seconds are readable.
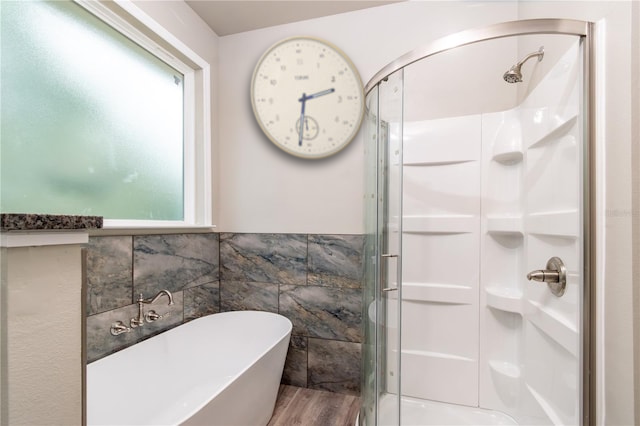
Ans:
2,32
